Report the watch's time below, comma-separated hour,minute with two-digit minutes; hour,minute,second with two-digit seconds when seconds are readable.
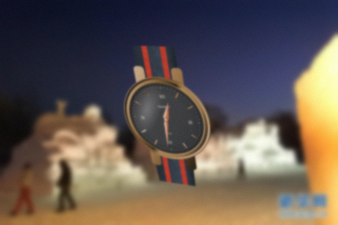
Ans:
12,31
